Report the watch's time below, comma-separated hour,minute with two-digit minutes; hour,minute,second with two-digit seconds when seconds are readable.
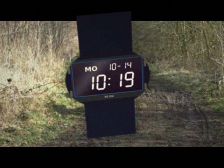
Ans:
10,19
